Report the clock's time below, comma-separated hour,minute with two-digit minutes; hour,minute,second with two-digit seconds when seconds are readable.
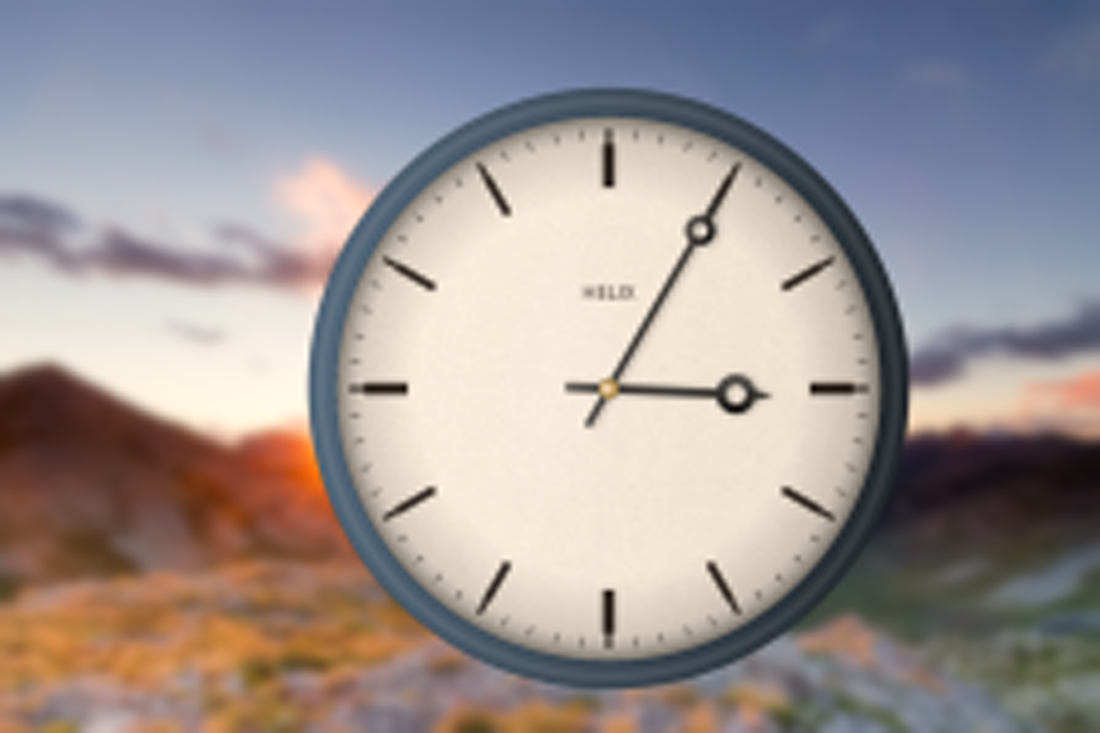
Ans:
3,05
